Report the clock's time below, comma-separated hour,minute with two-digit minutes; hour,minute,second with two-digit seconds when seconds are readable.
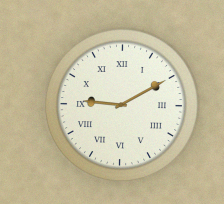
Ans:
9,10
